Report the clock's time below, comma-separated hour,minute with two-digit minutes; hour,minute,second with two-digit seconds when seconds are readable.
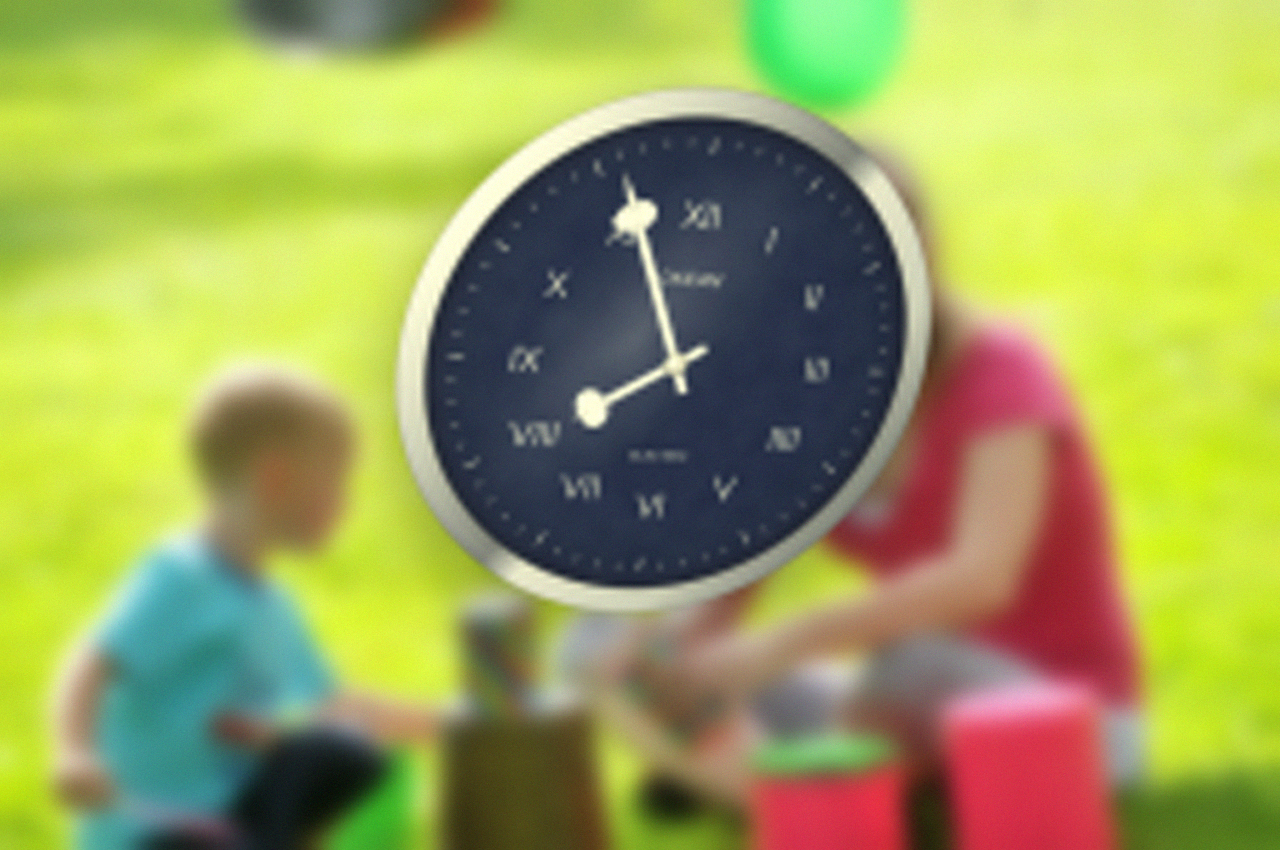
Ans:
7,56
